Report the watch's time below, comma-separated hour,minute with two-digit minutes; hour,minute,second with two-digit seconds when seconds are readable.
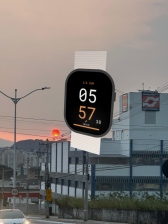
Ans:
5,57
